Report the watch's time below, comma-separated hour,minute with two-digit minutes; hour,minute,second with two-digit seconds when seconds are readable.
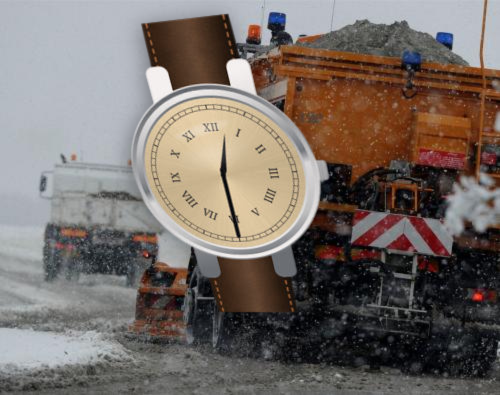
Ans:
12,30
